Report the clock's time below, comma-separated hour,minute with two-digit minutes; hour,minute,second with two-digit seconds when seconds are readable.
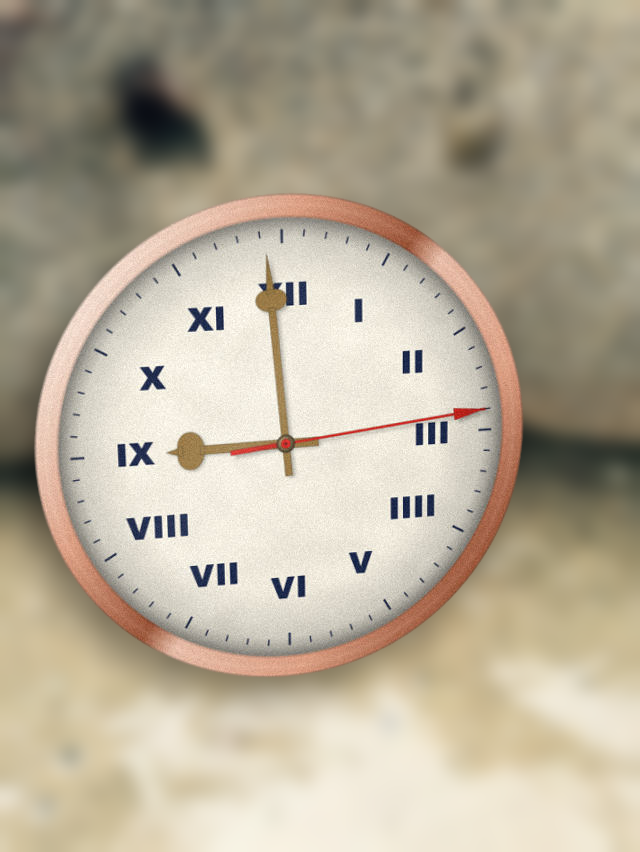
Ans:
8,59,14
